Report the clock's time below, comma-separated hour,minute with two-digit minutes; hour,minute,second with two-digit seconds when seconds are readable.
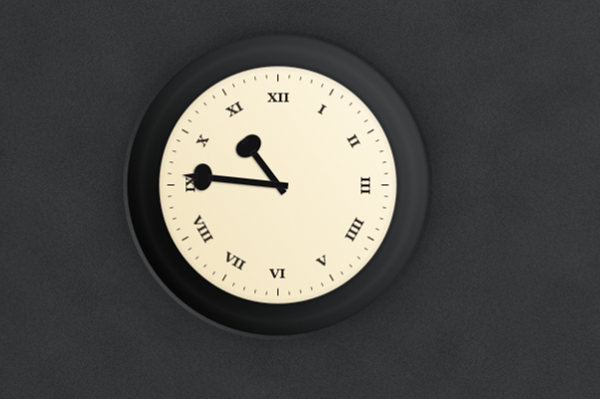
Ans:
10,46
